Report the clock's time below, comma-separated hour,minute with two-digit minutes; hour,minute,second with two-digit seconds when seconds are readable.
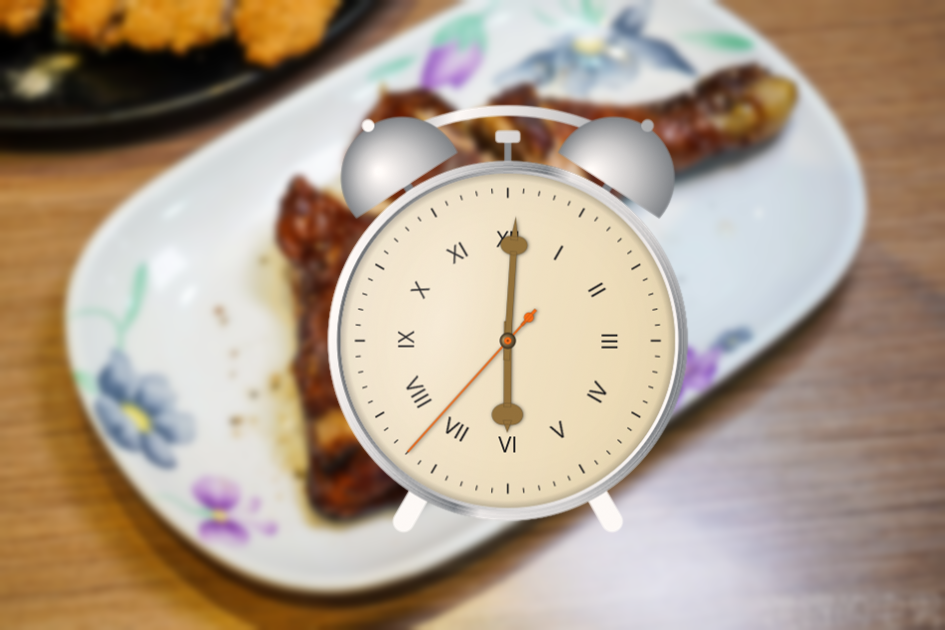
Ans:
6,00,37
